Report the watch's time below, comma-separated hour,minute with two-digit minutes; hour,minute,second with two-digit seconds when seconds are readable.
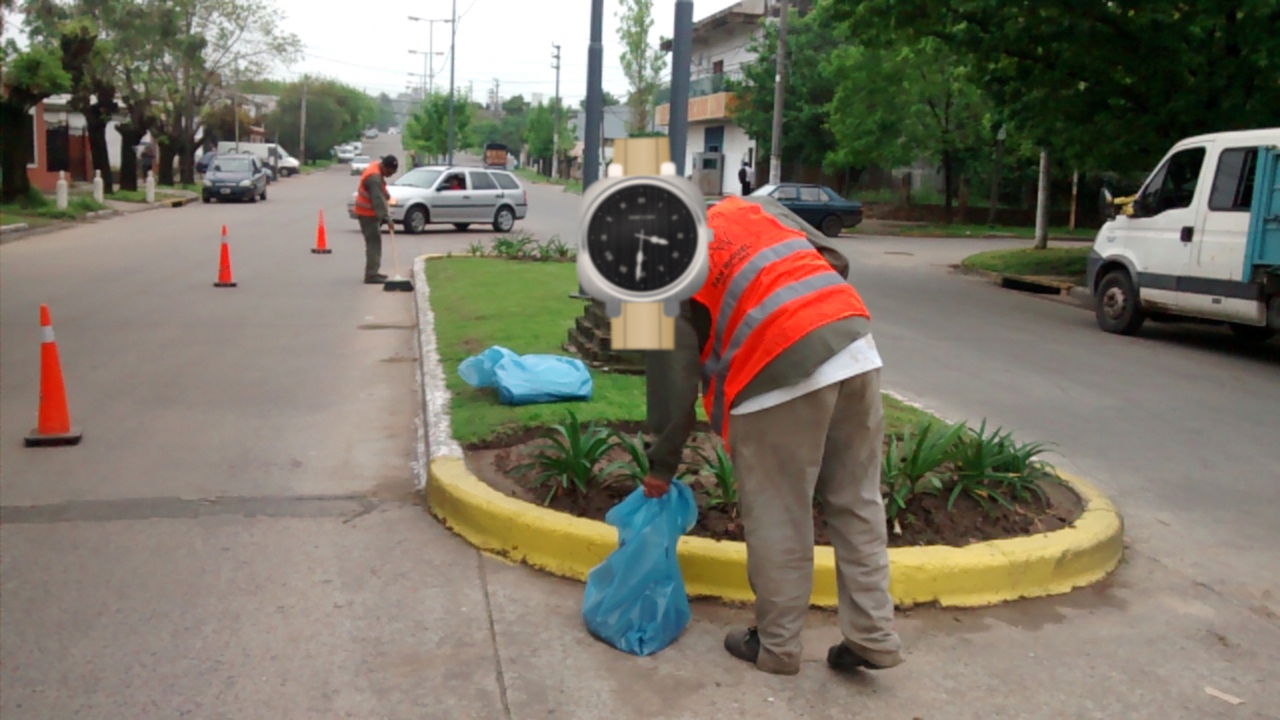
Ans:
3,31
